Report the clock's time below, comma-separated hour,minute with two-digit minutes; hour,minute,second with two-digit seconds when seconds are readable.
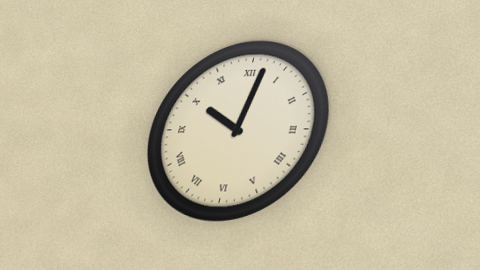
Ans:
10,02
